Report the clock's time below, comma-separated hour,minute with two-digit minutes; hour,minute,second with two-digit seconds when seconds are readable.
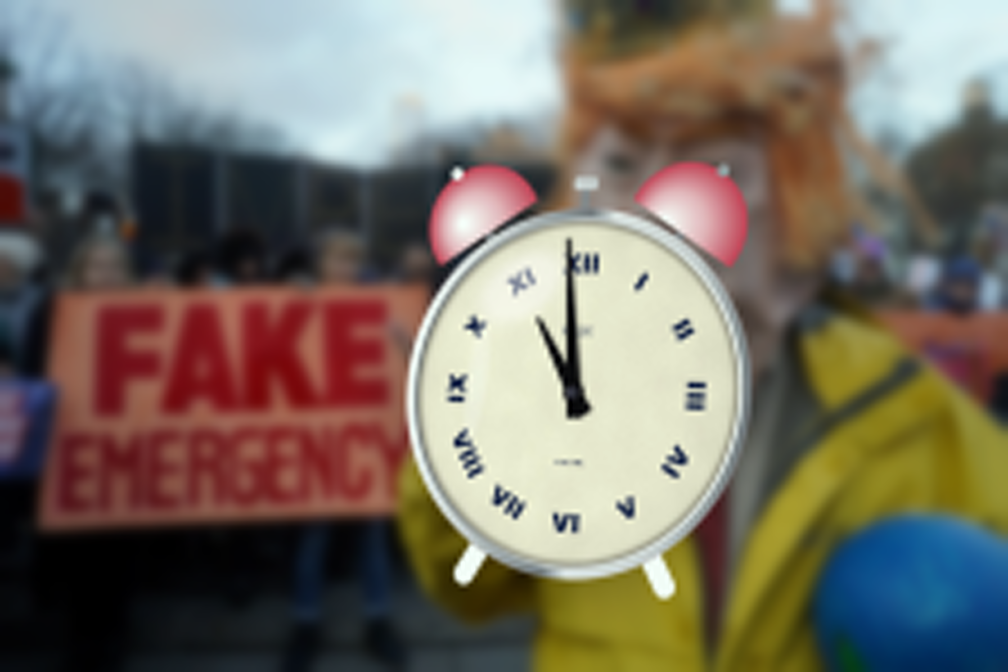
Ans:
10,59
